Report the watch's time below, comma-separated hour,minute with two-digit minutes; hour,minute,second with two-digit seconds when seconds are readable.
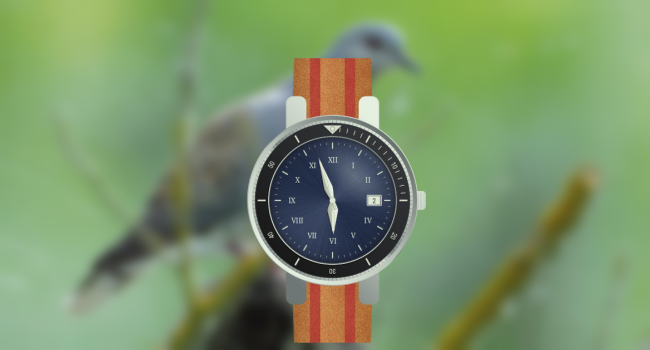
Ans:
5,57
